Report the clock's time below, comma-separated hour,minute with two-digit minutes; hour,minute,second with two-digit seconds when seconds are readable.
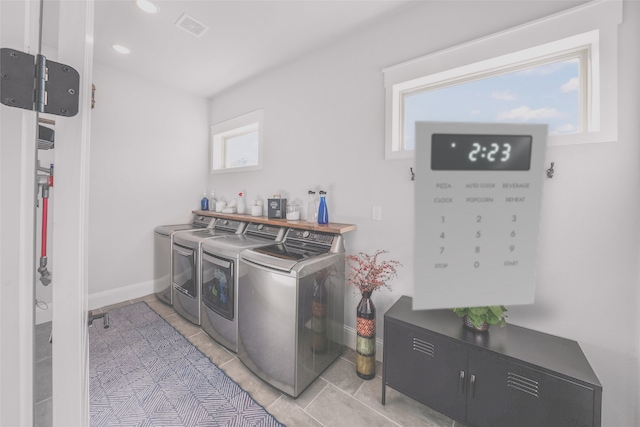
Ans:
2,23
